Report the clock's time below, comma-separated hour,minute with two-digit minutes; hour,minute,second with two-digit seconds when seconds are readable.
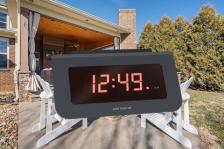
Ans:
12,49
